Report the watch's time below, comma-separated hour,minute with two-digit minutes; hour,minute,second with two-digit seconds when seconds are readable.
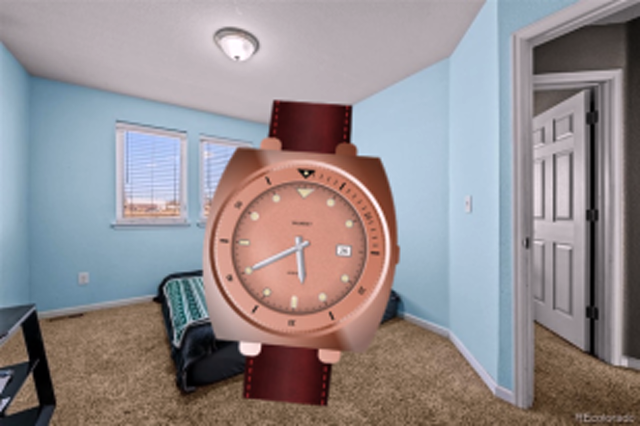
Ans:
5,40
